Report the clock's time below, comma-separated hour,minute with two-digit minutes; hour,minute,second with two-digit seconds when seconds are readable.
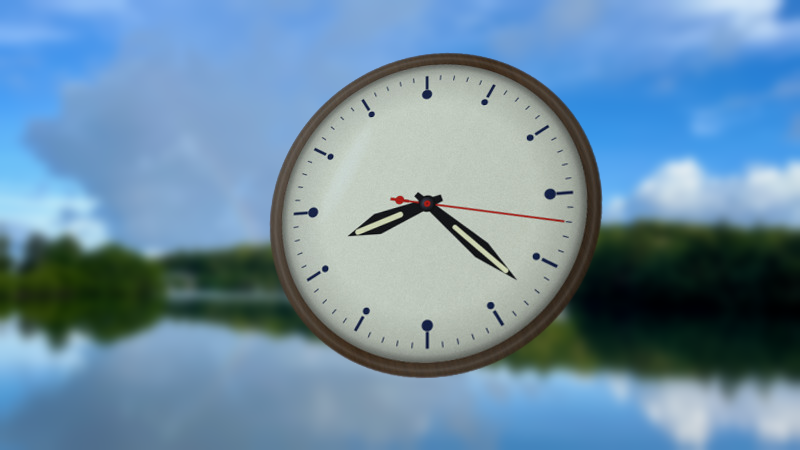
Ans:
8,22,17
